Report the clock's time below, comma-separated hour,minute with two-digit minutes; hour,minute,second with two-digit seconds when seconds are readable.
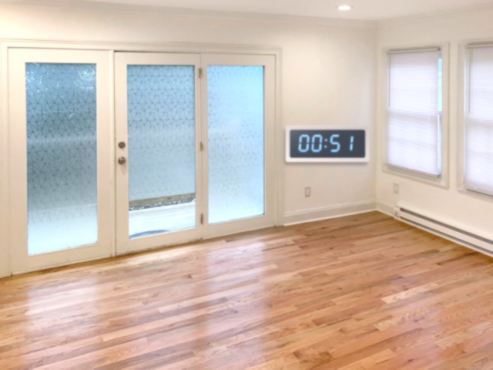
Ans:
0,51
